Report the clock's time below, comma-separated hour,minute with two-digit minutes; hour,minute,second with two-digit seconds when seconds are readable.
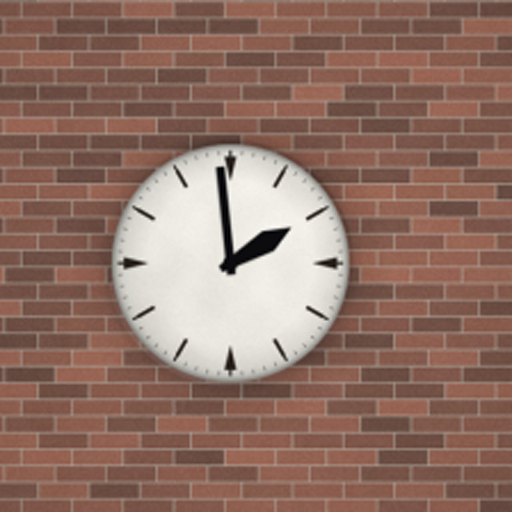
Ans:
1,59
